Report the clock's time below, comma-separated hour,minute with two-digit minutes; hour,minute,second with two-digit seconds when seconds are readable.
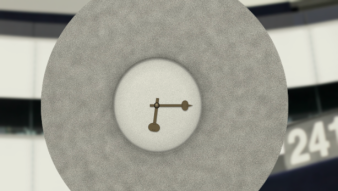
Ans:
6,15
